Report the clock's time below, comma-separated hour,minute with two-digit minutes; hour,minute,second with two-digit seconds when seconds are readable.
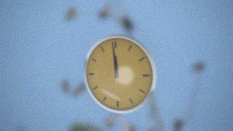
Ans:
11,59
